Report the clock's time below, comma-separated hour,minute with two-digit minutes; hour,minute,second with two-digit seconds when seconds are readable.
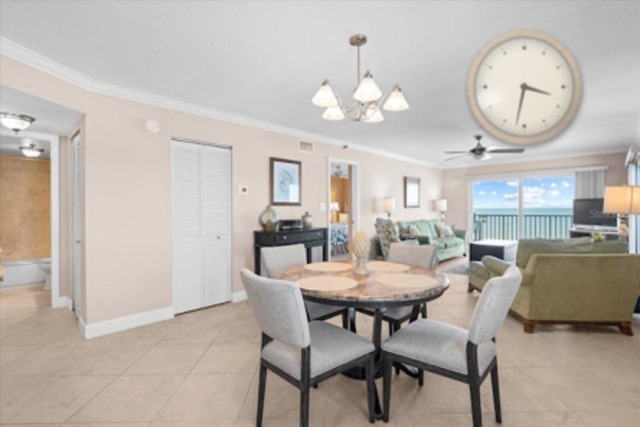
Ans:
3,32
